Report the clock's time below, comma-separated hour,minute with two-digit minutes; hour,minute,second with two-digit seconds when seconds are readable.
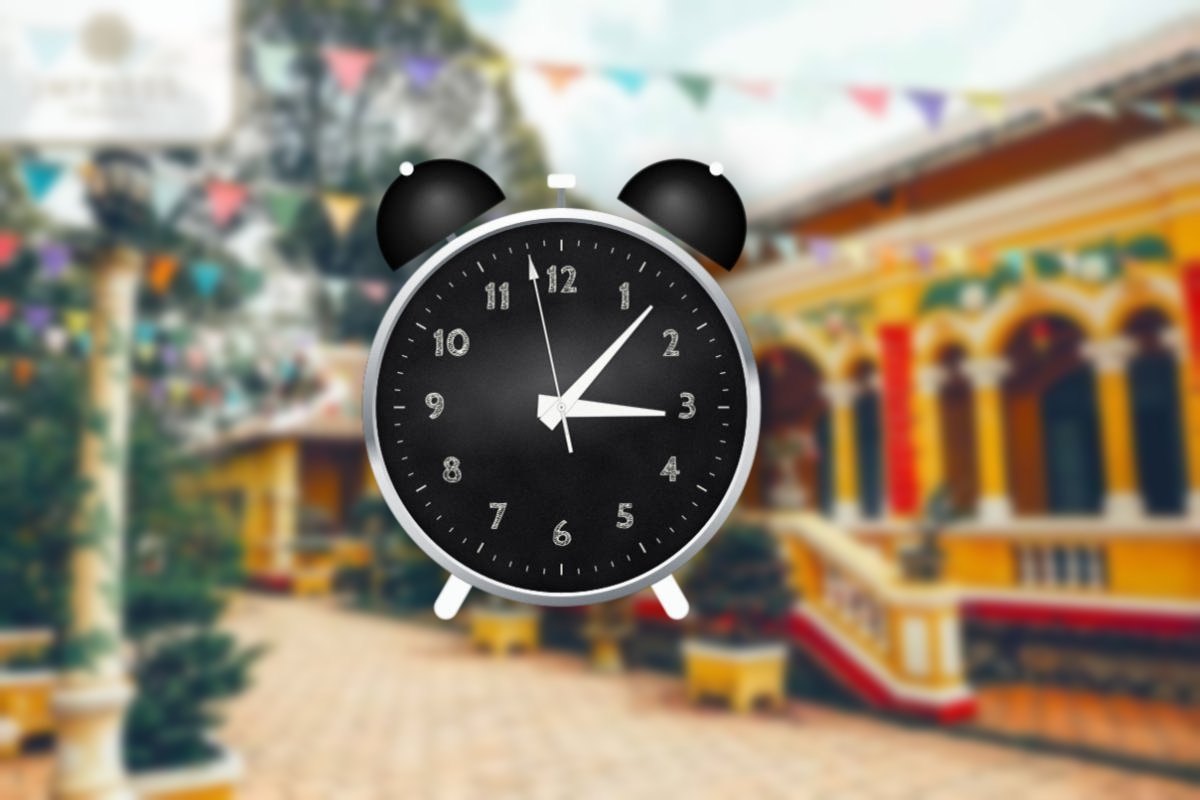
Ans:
3,06,58
